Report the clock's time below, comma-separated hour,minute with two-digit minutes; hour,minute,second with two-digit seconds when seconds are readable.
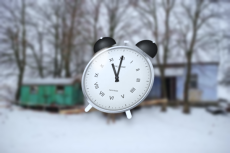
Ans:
11,00
